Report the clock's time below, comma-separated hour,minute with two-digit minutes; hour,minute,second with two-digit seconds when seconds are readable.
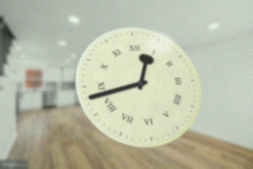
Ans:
12,43
